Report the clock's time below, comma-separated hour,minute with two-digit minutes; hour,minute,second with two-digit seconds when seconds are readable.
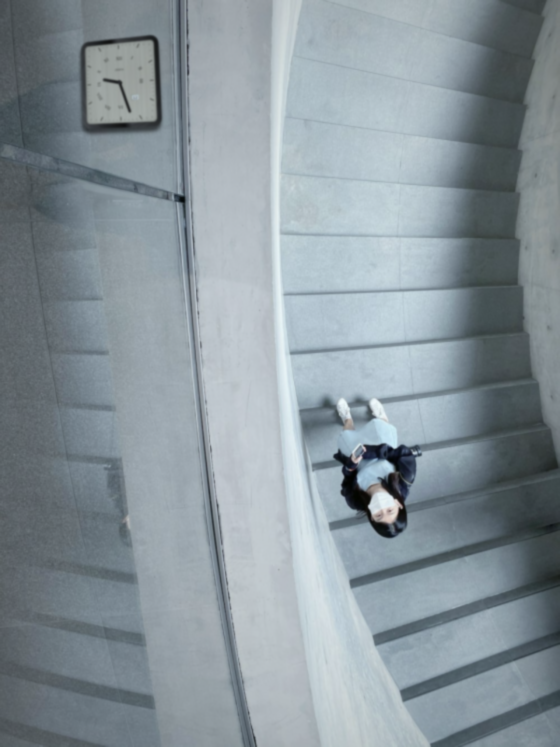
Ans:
9,27
